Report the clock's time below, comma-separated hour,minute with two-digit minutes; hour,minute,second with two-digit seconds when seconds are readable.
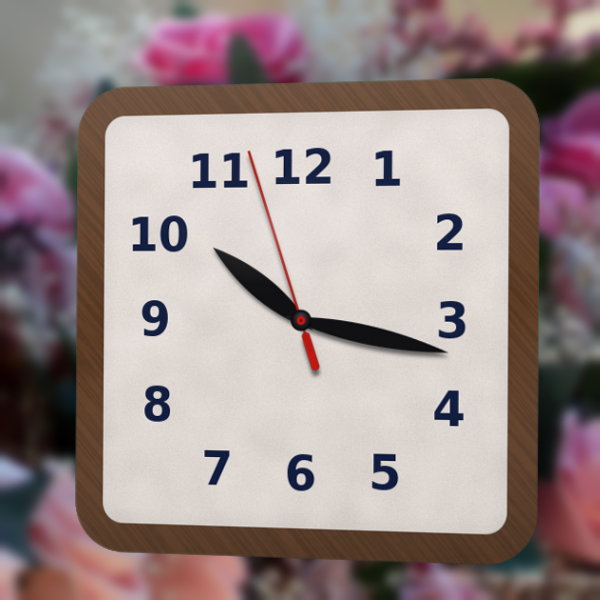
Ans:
10,16,57
